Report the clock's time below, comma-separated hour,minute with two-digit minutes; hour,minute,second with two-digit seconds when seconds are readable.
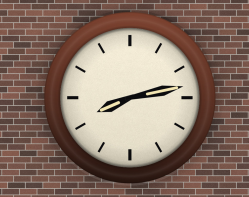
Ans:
8,13
